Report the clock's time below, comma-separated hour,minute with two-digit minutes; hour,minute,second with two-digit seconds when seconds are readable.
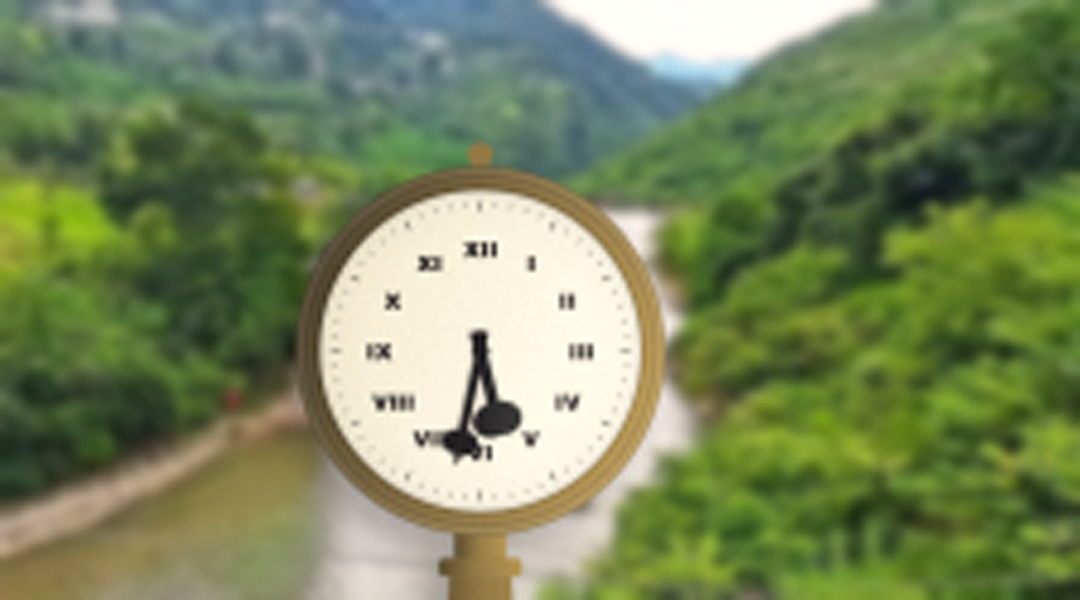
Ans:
5,32
